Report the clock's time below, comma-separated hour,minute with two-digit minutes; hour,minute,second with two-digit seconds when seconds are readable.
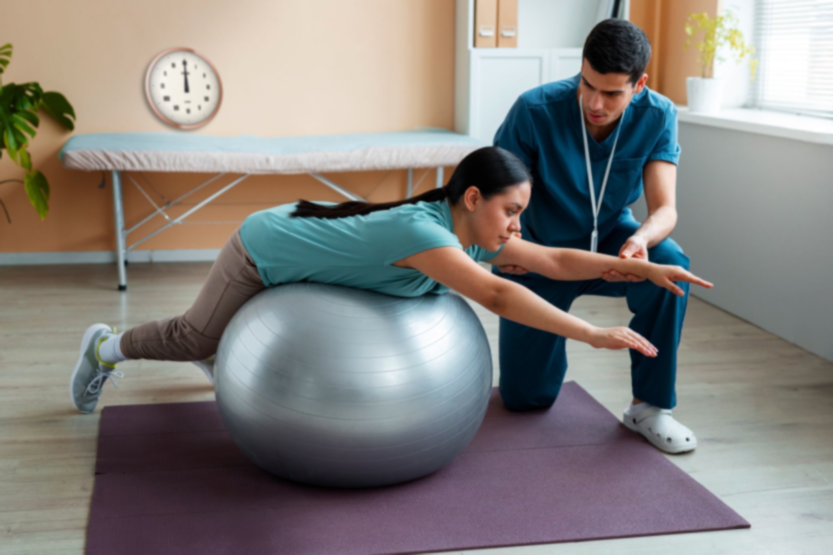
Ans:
12,00
